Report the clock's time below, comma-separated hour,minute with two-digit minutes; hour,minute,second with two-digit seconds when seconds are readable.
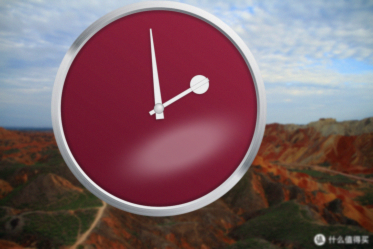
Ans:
1,59
